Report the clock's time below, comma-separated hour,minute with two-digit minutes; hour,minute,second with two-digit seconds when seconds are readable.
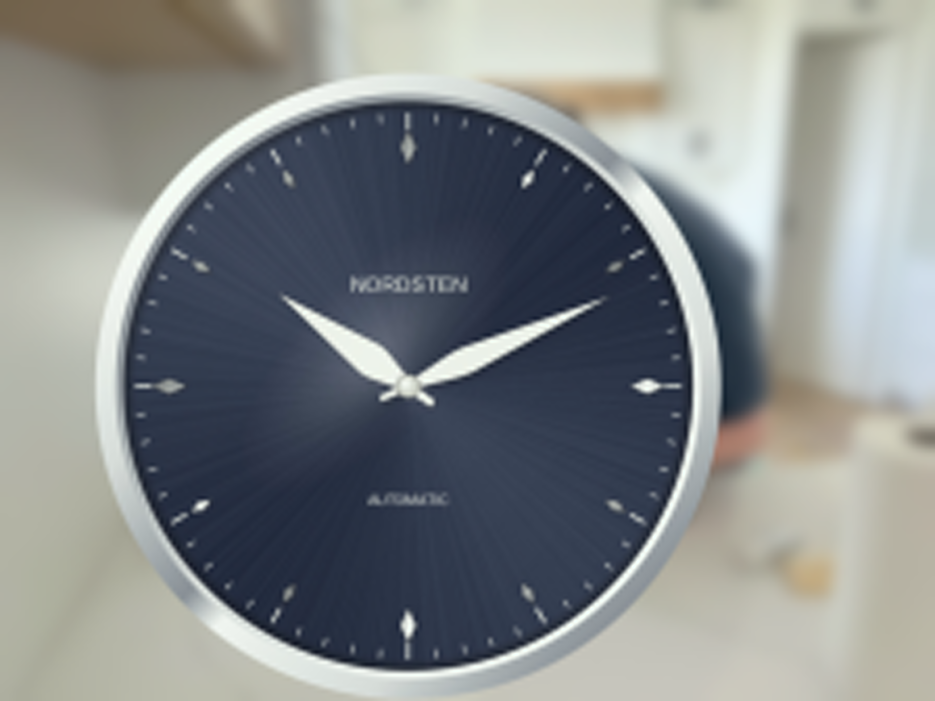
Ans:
10,11
